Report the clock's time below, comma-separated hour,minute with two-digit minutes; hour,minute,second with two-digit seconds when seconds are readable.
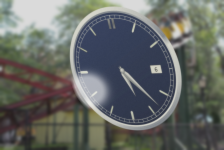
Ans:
5,23
